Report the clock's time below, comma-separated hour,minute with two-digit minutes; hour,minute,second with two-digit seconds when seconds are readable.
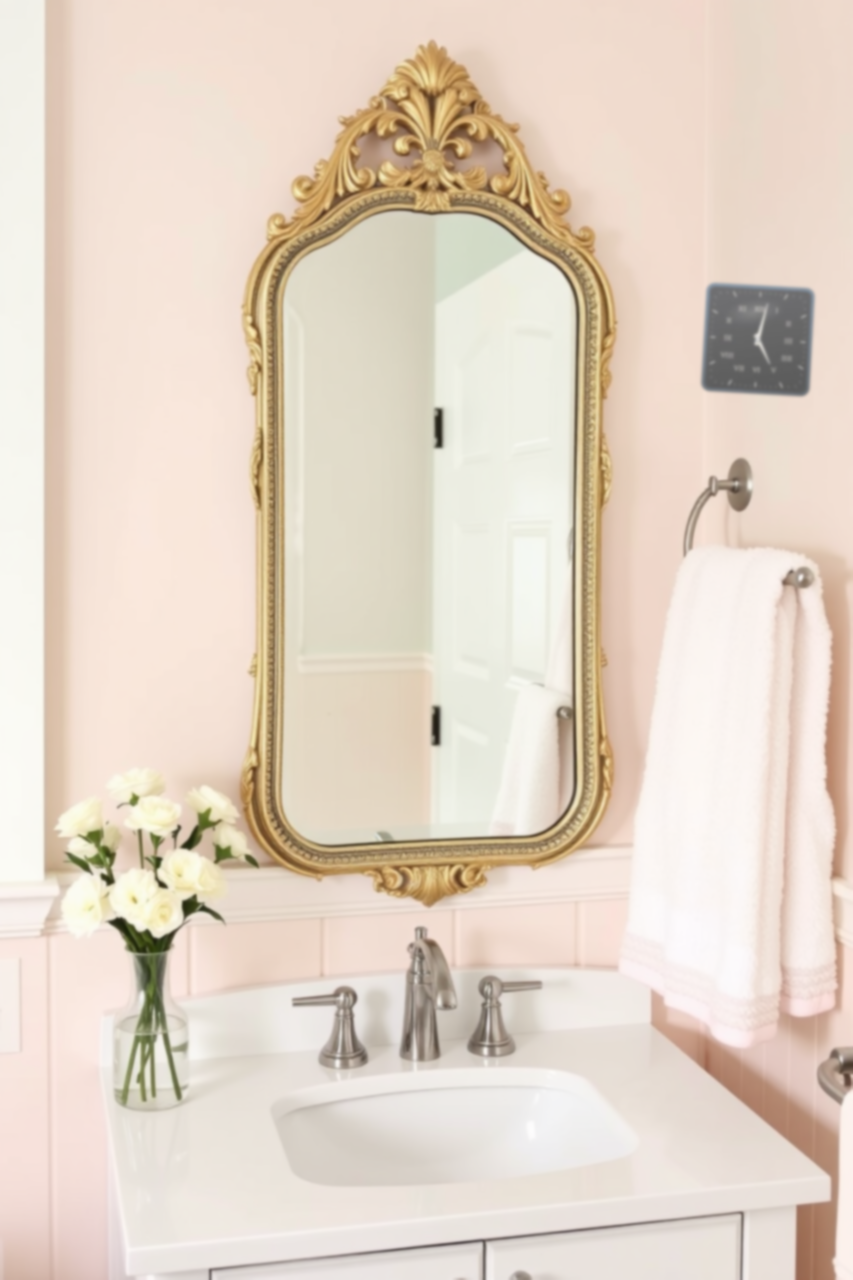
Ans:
5,02
